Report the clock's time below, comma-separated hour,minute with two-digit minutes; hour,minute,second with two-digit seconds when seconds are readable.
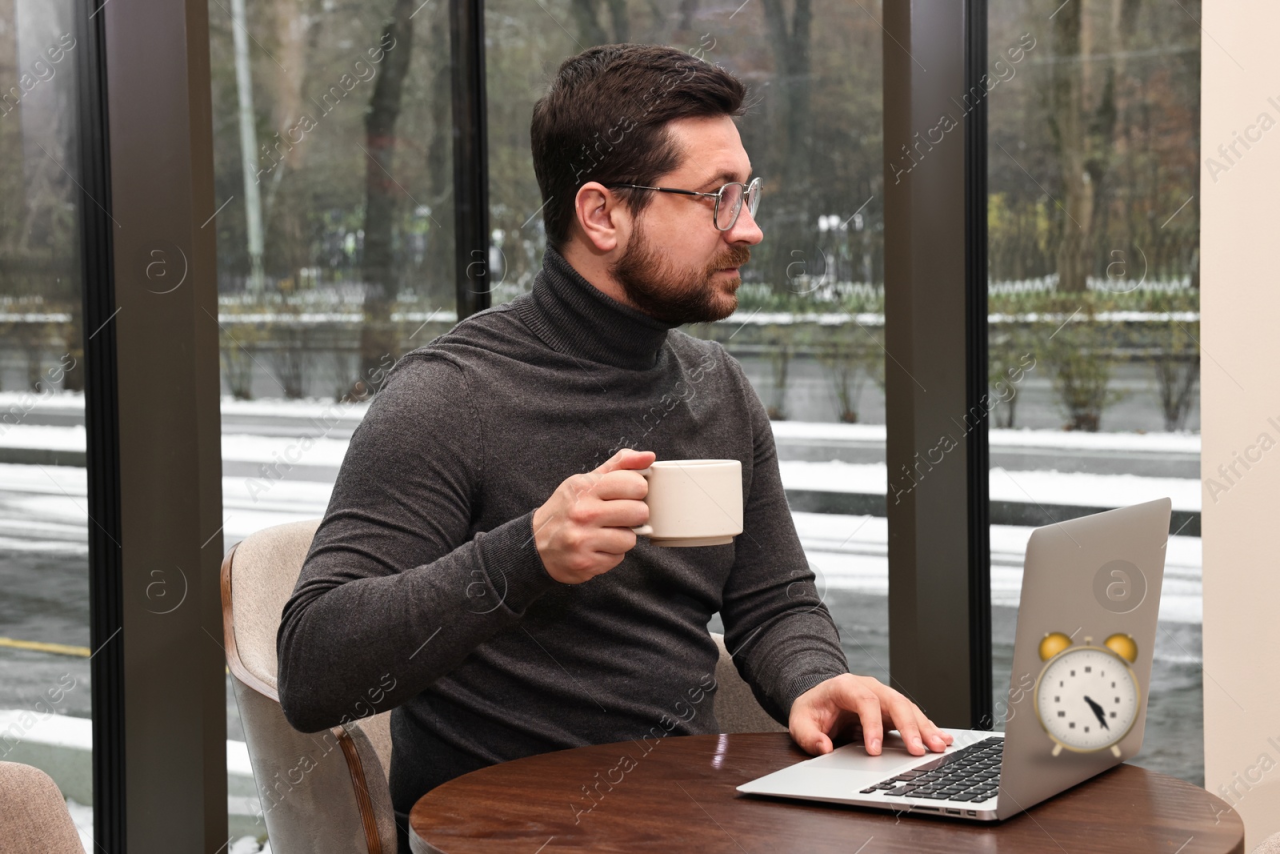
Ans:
4,24
